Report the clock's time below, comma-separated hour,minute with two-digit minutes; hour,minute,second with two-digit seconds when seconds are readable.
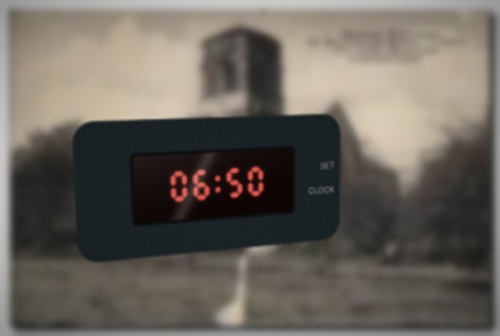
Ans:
6,50
